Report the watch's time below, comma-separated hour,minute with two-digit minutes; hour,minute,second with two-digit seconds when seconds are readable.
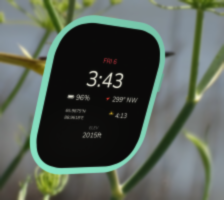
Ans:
3,43
